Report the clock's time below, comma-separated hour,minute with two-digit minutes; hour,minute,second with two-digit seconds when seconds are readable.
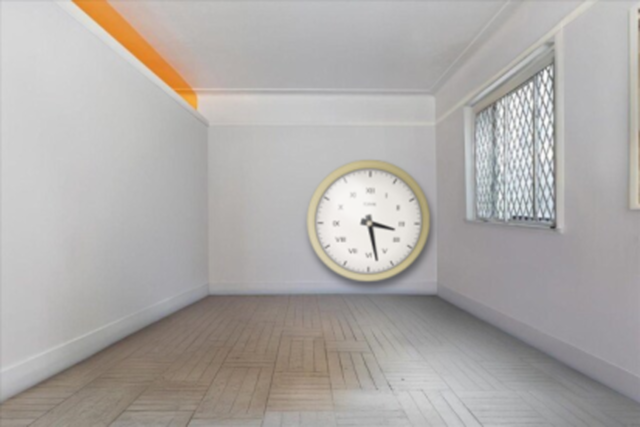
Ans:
3,28
